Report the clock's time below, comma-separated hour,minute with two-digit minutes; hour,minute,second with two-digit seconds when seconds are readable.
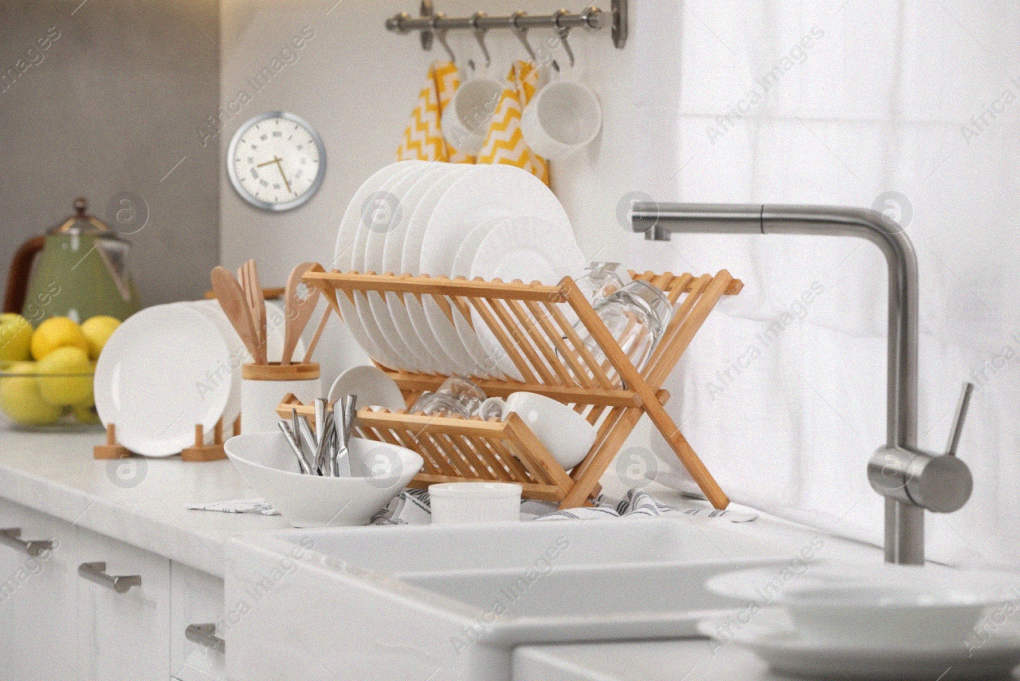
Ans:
8,26
